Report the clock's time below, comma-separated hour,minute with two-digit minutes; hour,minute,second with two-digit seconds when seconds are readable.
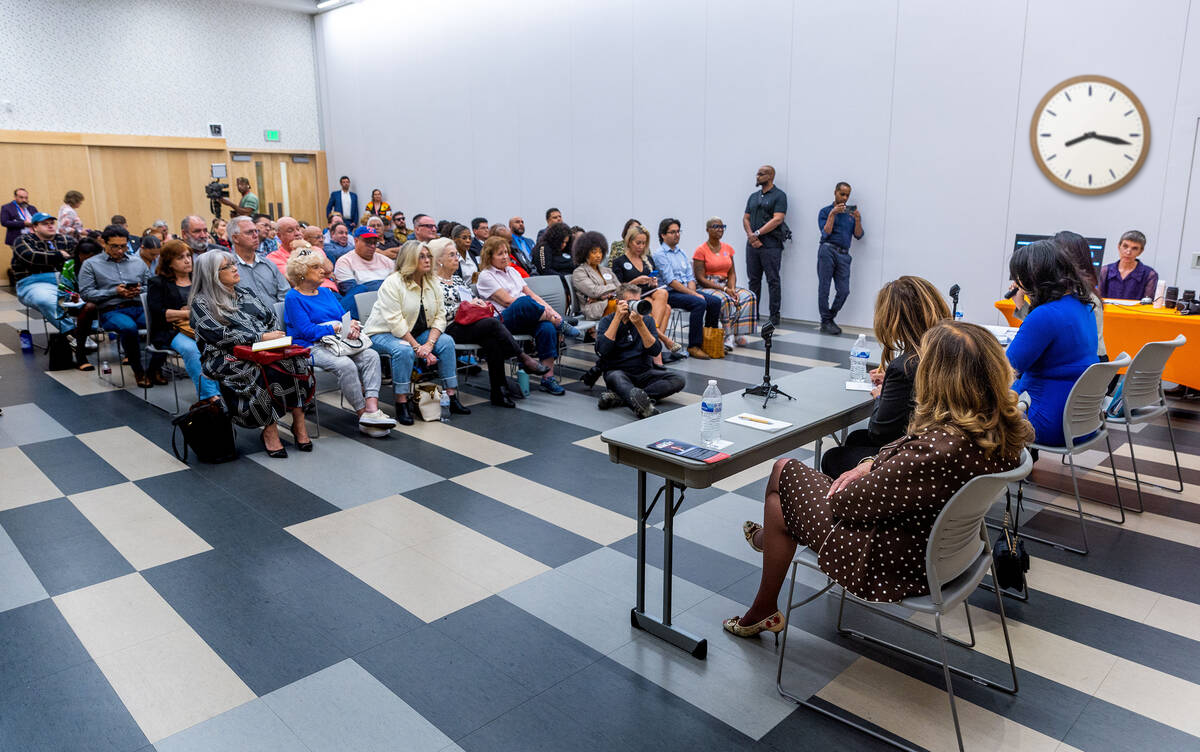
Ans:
8,17
